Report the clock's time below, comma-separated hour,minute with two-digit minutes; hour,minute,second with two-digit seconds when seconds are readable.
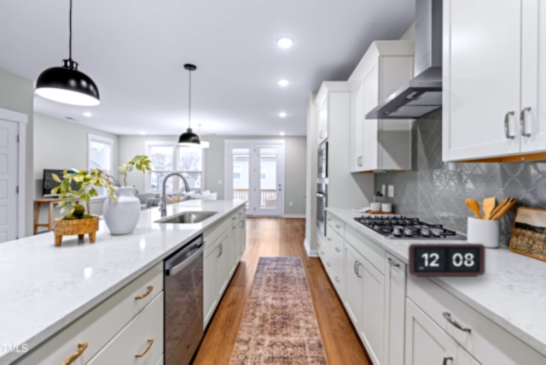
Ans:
12,08
